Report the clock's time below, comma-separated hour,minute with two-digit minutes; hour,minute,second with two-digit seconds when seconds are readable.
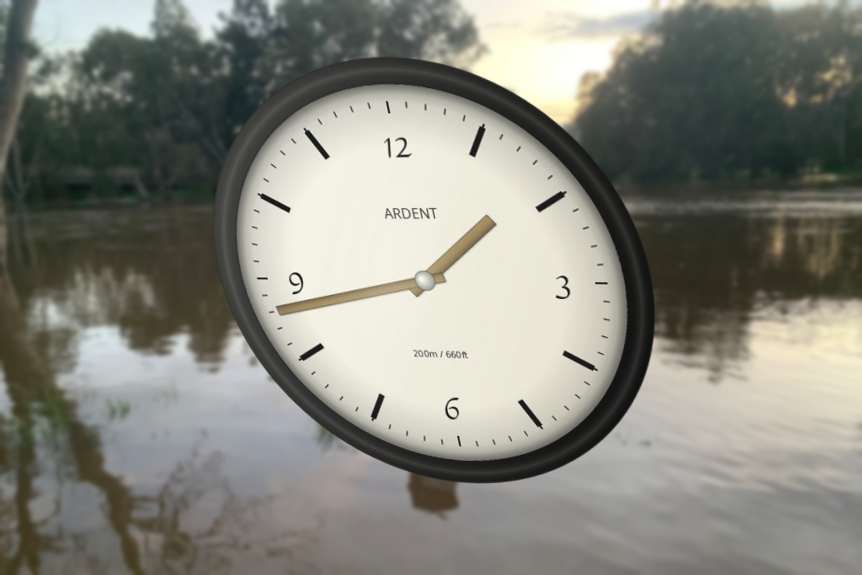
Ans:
1,43
